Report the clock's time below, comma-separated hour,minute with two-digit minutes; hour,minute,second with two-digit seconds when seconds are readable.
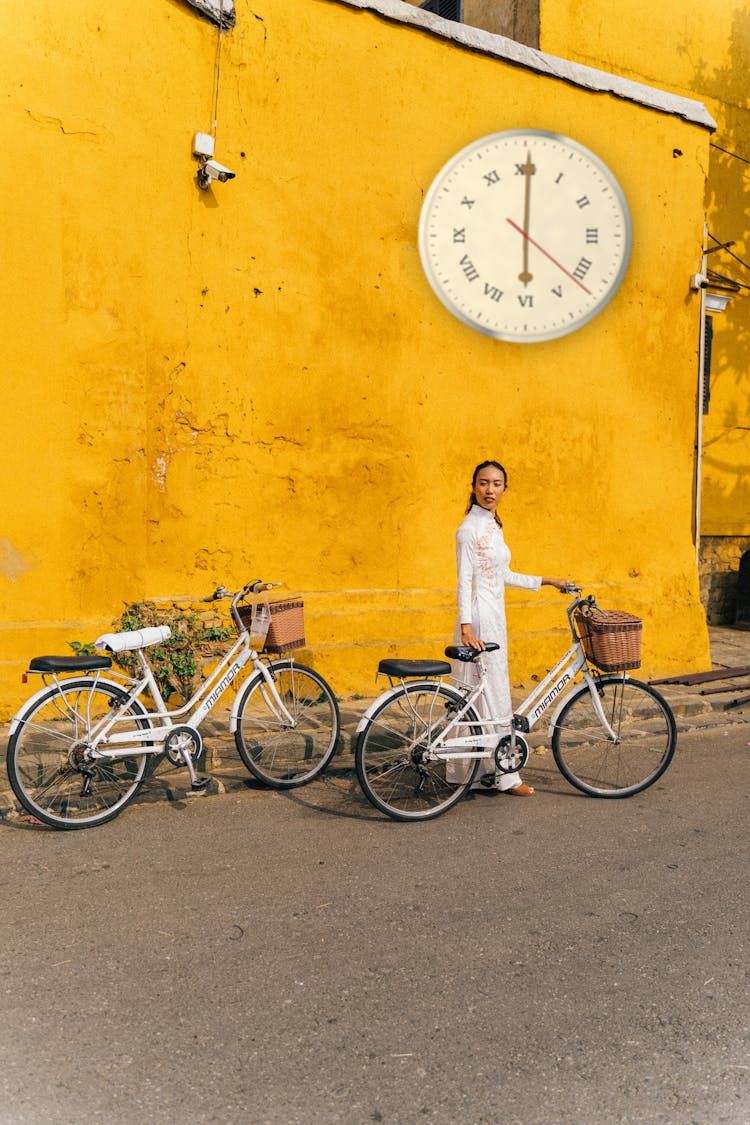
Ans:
6,00,22
